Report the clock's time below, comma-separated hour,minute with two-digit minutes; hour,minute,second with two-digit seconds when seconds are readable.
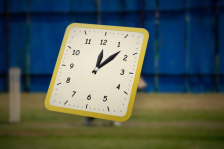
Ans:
12,07
